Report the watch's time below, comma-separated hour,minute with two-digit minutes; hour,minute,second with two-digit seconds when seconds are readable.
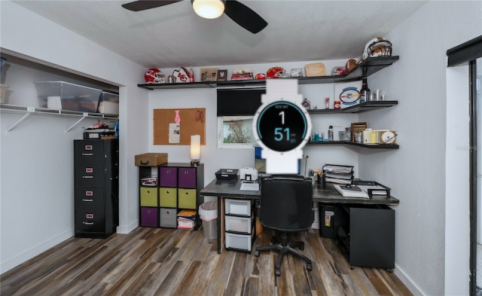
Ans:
1,51
